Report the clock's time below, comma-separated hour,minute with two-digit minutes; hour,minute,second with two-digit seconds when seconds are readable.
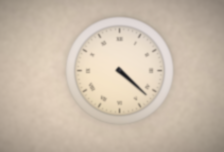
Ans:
4,22
